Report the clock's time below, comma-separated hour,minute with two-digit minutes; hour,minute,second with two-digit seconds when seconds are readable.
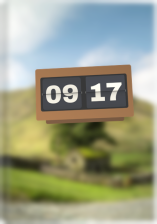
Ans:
9,17
